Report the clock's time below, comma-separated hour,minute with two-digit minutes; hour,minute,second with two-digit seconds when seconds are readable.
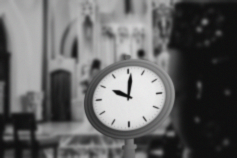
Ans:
10,01
